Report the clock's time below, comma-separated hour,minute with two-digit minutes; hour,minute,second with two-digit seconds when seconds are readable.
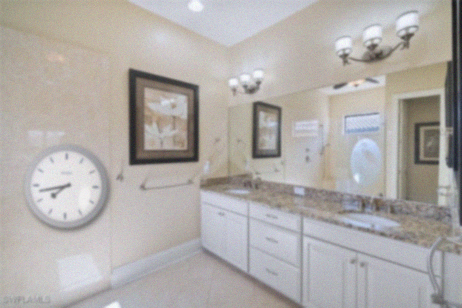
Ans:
7,43
